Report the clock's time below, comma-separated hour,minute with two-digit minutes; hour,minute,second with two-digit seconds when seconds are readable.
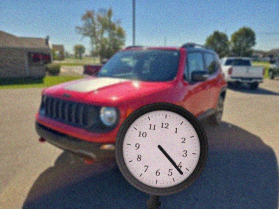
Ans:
4,22
